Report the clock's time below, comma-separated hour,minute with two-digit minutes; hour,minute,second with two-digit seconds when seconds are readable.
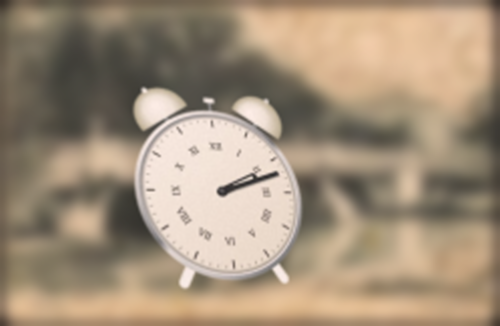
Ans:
2,12
